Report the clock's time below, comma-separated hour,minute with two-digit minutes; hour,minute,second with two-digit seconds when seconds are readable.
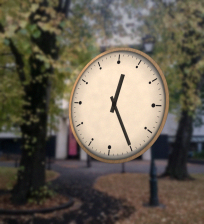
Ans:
12,25
